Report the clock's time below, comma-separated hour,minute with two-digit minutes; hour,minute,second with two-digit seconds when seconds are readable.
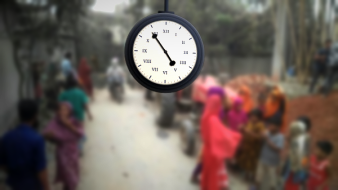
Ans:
4,54
